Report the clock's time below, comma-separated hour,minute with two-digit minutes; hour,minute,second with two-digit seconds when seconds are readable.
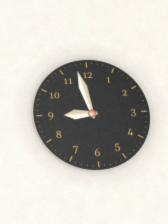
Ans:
8,58
